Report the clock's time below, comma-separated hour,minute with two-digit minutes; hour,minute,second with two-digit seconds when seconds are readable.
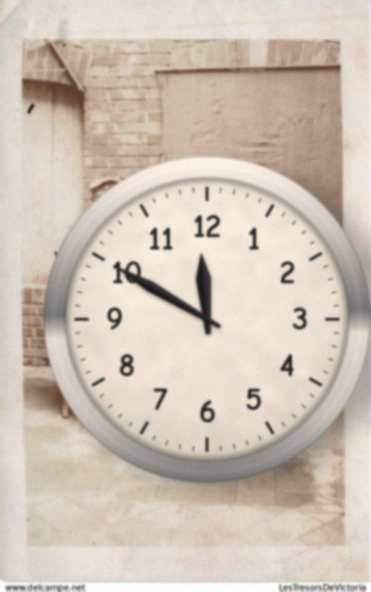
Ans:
11,50
